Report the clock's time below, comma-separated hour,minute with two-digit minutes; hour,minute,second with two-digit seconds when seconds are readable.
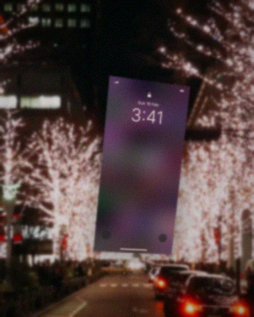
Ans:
3,41
